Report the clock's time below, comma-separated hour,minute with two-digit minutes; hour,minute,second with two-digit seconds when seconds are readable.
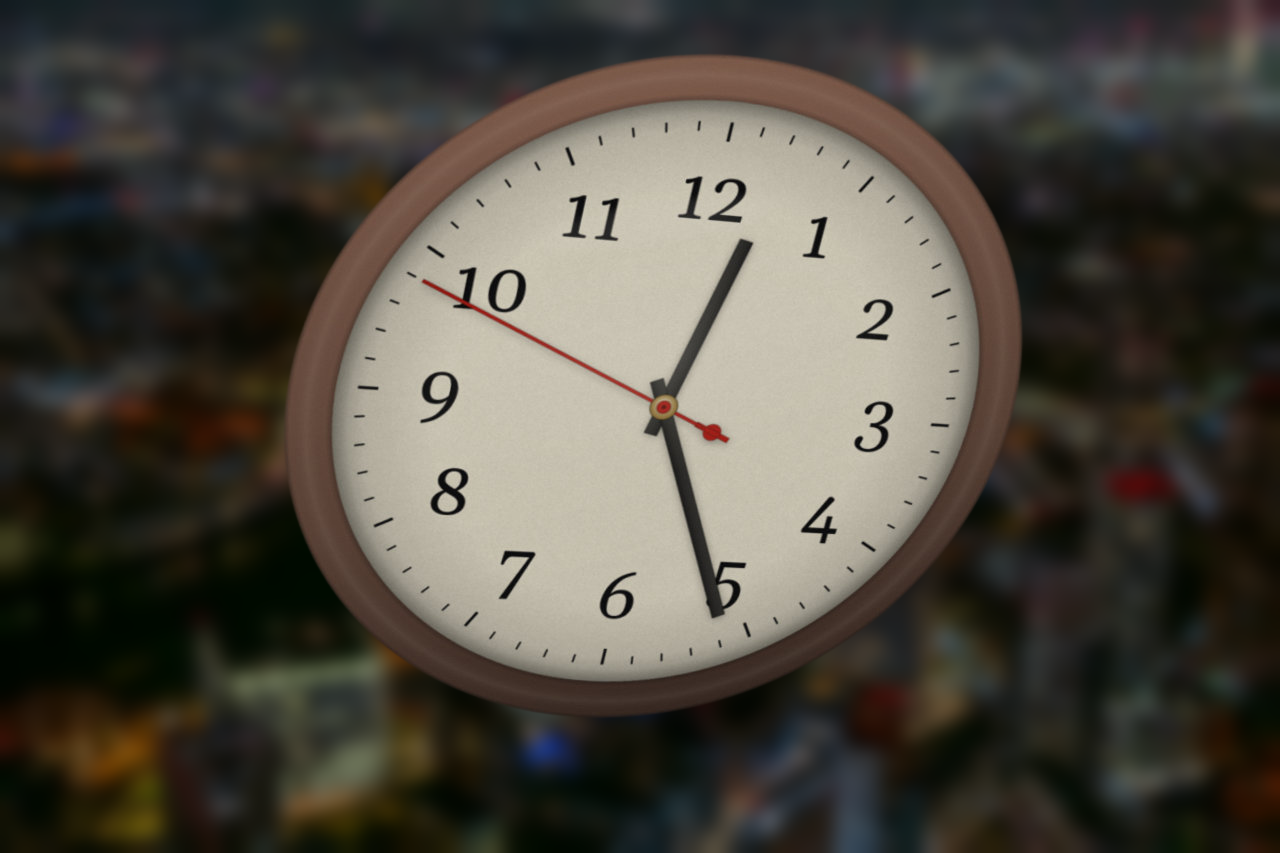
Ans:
12,25,49
